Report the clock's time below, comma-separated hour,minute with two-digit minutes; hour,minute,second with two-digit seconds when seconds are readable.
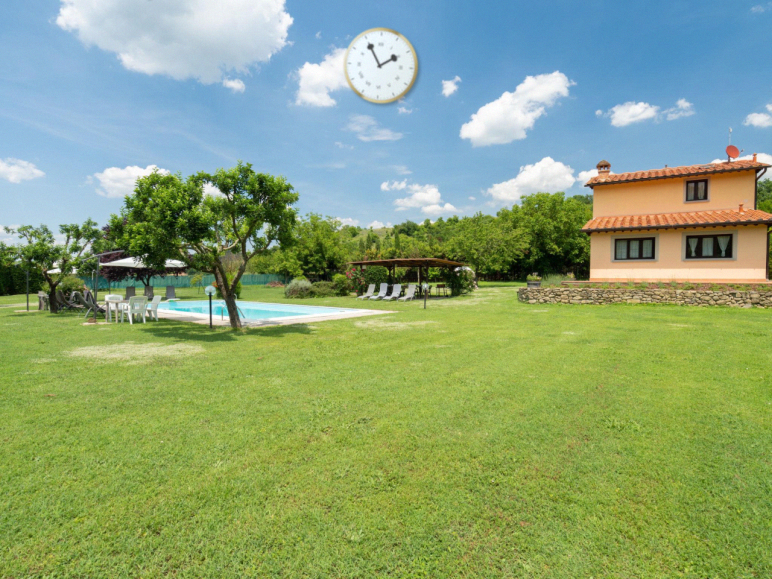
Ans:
1,55
